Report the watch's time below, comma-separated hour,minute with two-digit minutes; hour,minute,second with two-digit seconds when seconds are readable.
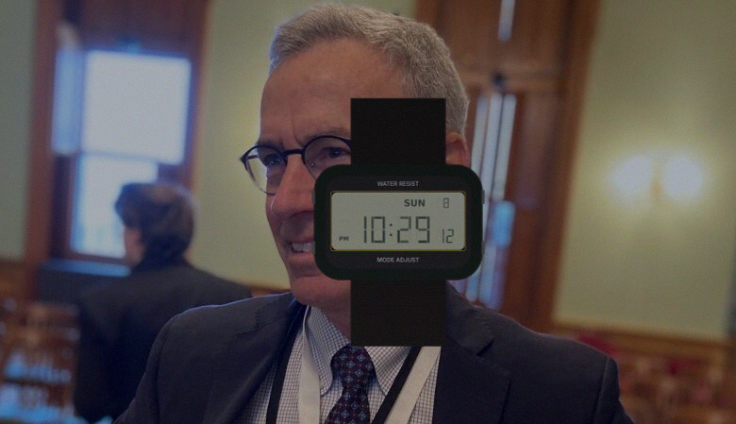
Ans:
10,29,12
